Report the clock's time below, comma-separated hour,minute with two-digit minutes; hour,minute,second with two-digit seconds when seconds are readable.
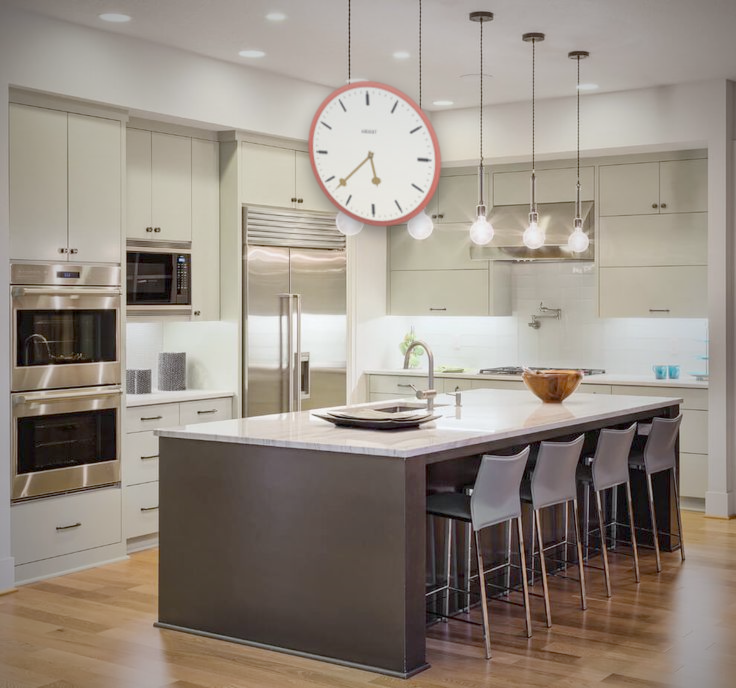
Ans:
5,38
